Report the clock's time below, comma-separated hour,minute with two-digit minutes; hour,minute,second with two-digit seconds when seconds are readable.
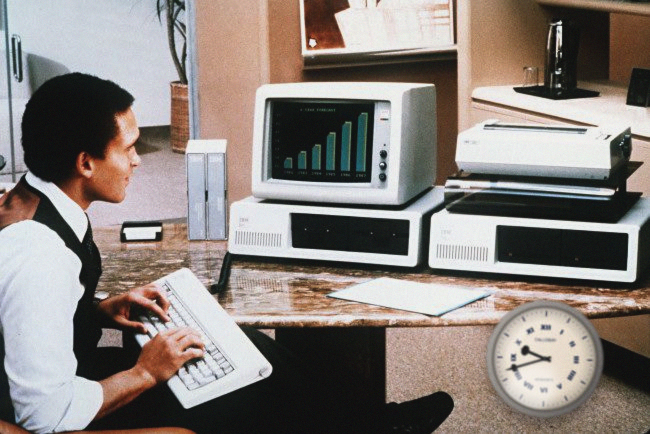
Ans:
9,42
